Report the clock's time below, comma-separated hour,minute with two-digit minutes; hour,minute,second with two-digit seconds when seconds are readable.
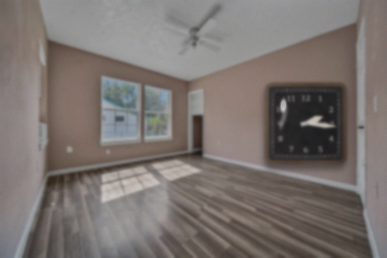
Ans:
2,16
